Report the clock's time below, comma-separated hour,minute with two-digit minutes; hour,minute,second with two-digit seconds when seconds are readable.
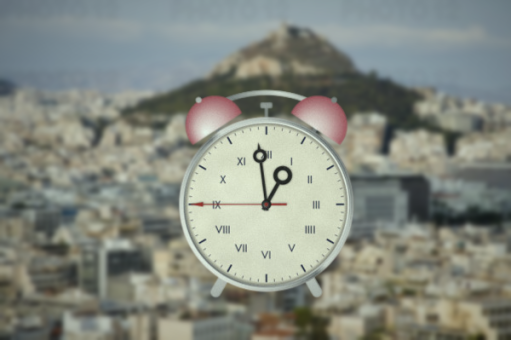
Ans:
12,58,45
